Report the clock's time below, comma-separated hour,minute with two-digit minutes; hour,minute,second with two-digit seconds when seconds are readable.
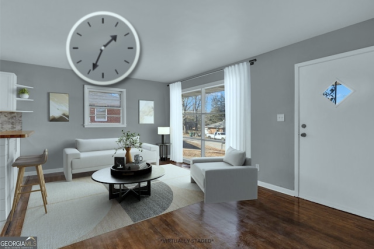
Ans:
1,34
